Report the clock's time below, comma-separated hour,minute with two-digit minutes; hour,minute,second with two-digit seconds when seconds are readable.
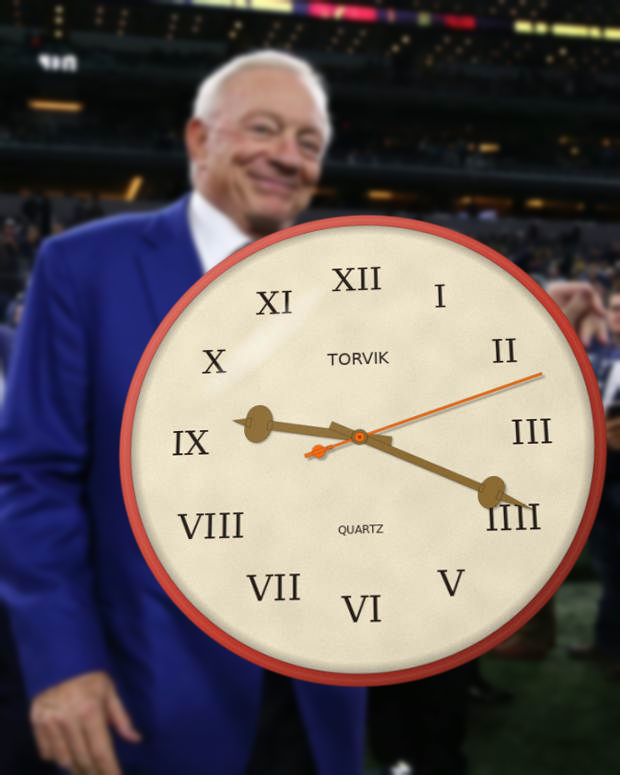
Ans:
9,19,12
